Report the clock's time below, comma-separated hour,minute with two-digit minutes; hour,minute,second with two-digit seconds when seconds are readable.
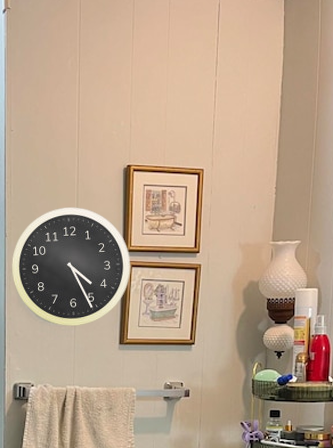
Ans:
4,26
